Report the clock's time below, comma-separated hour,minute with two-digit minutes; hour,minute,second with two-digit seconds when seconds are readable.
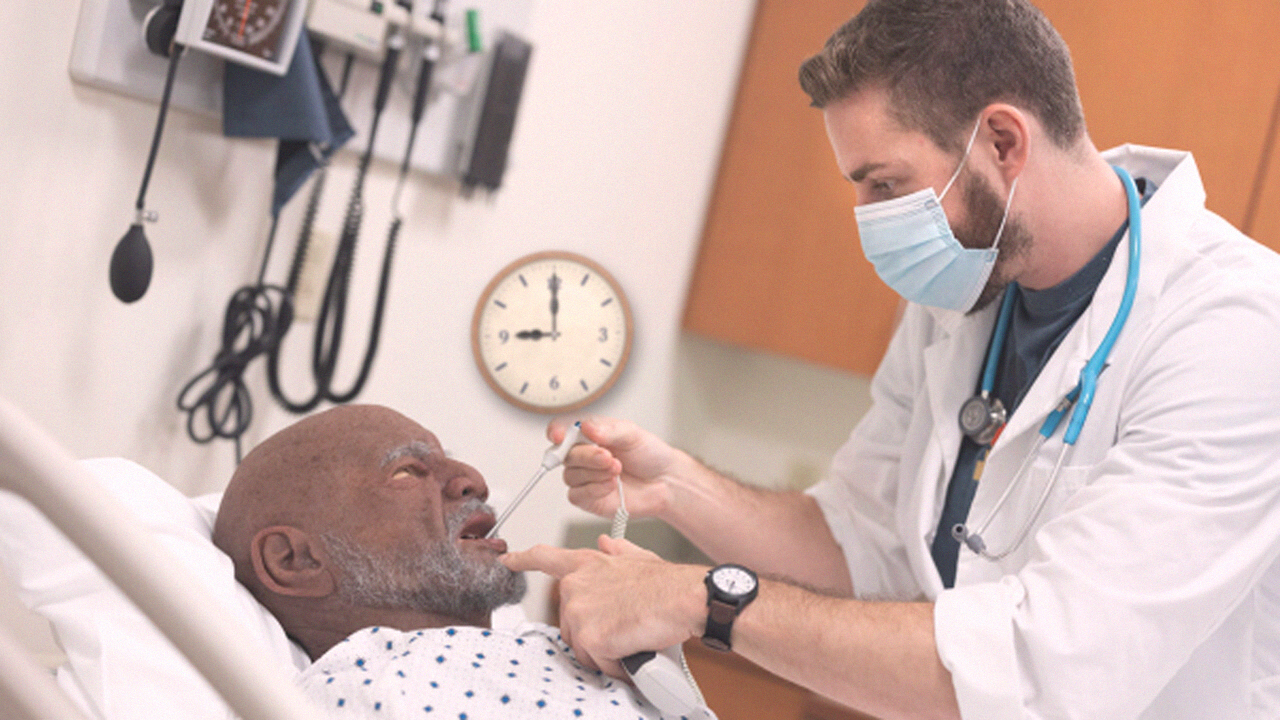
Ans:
9,00
